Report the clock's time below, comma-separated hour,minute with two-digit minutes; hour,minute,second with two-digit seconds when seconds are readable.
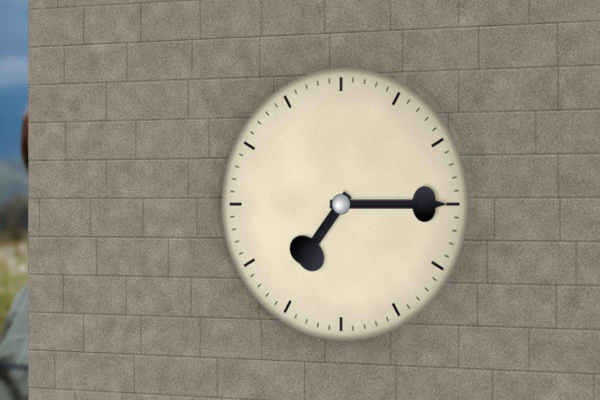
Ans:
7,15
